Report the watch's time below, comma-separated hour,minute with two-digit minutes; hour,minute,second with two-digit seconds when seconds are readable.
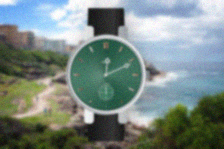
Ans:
12,11
